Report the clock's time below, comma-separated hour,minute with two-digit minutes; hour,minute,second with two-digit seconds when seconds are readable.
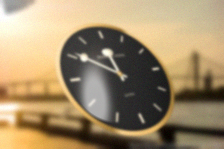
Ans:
11,51
